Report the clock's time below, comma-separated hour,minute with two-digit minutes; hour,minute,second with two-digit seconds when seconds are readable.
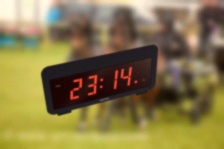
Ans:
23,14
